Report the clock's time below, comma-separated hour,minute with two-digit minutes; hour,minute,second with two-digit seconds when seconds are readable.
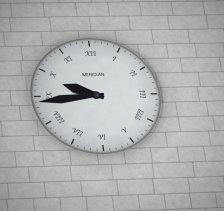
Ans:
9,44
